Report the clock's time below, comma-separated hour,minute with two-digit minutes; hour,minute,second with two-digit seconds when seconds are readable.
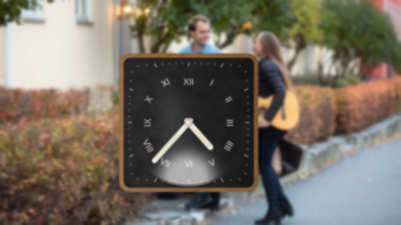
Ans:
4,37
